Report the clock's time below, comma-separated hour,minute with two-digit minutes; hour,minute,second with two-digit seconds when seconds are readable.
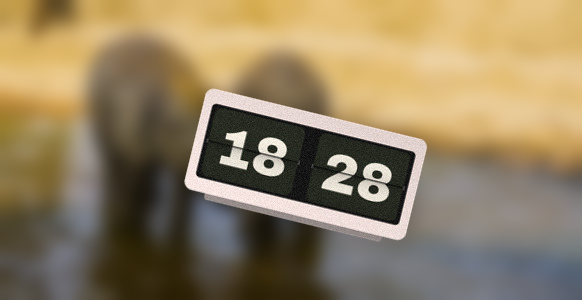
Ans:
18,28
